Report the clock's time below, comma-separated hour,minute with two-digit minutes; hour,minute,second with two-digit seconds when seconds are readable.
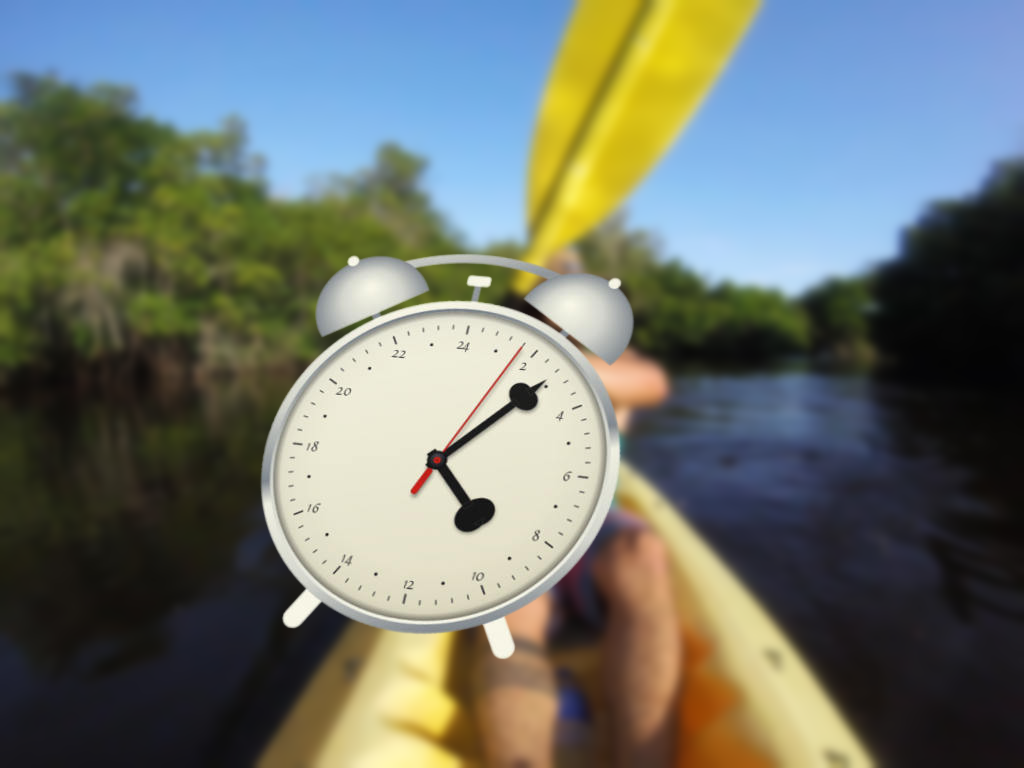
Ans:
9,07,04
